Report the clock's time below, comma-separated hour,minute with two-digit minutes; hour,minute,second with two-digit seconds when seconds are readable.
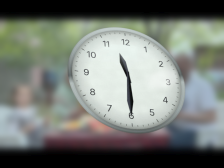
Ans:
11,30
